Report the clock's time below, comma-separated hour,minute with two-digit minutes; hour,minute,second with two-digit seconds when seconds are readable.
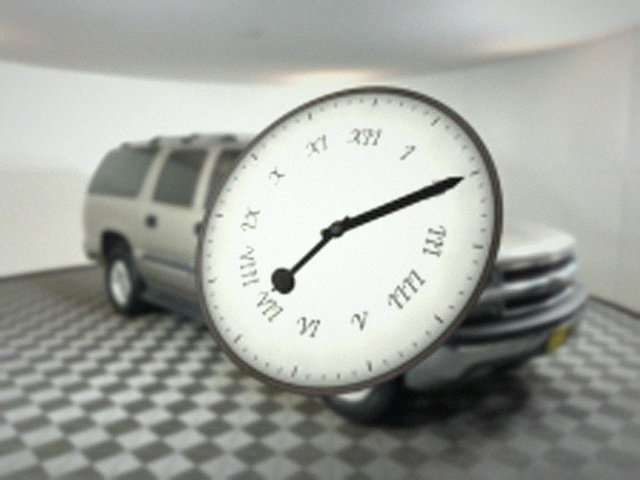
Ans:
7,10
